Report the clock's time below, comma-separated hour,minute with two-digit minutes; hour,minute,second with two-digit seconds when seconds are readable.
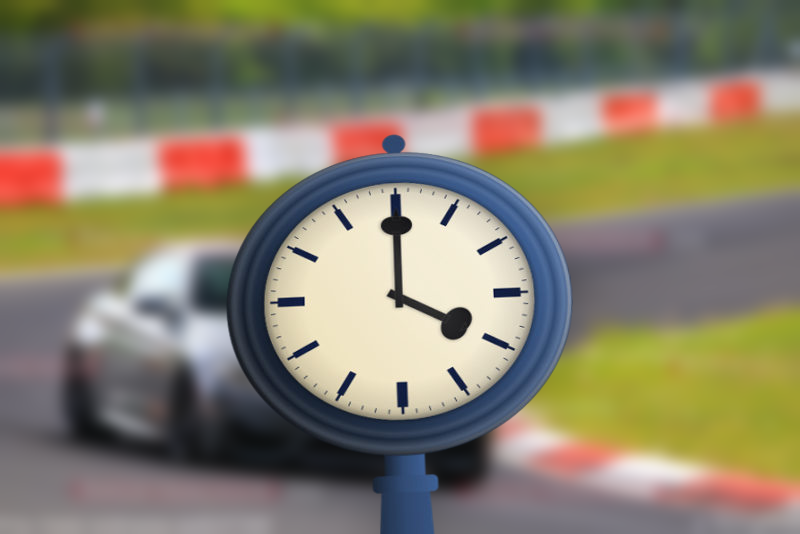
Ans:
4,00
